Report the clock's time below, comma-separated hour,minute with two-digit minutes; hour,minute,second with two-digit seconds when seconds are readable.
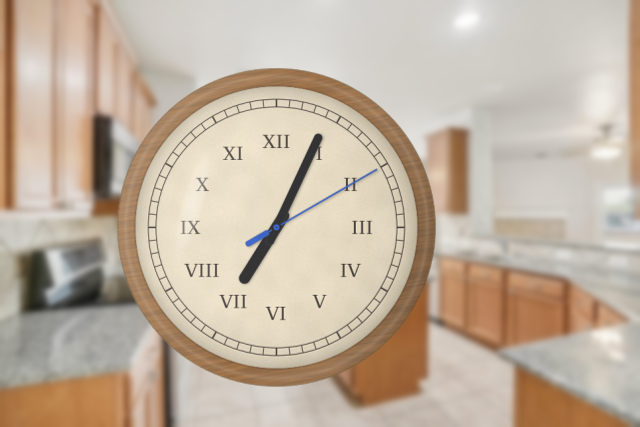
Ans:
7,04,10
